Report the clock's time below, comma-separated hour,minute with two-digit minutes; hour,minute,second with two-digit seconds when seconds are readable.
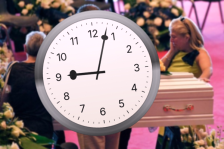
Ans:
9,03
